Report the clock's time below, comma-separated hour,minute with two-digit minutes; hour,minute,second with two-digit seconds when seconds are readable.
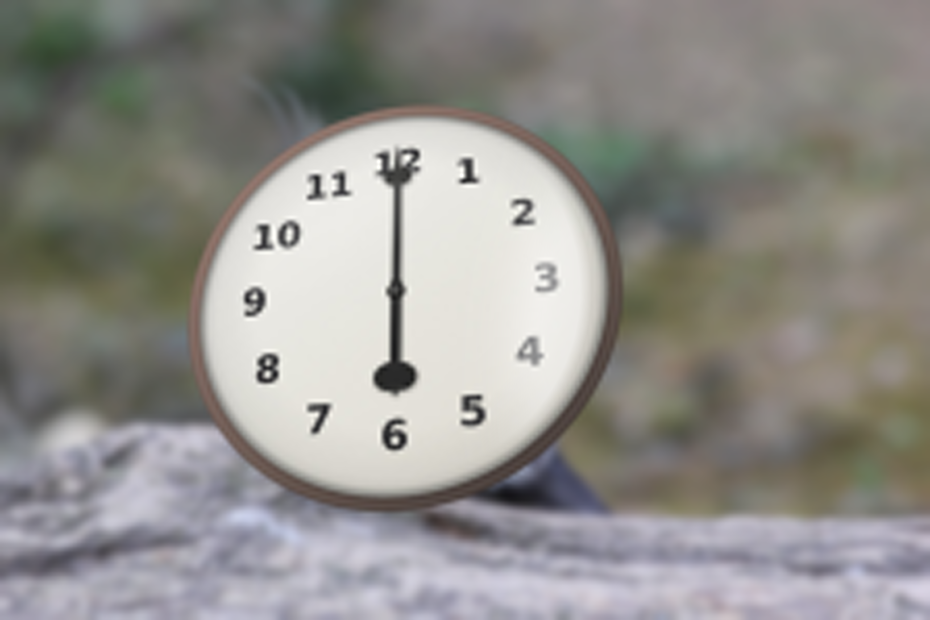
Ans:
6,00
